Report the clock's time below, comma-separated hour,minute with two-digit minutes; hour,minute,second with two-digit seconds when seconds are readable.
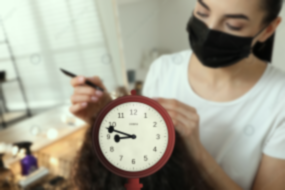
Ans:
8,48
